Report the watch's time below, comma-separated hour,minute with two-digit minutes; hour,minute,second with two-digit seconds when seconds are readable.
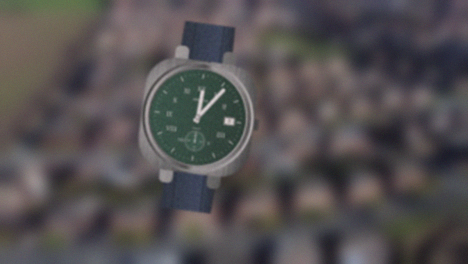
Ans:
12,06
